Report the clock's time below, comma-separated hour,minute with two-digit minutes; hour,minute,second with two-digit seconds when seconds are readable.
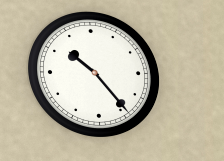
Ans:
10,24
